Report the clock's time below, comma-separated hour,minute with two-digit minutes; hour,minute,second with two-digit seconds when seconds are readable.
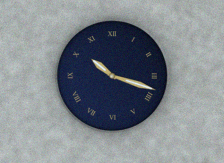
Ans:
10,18
